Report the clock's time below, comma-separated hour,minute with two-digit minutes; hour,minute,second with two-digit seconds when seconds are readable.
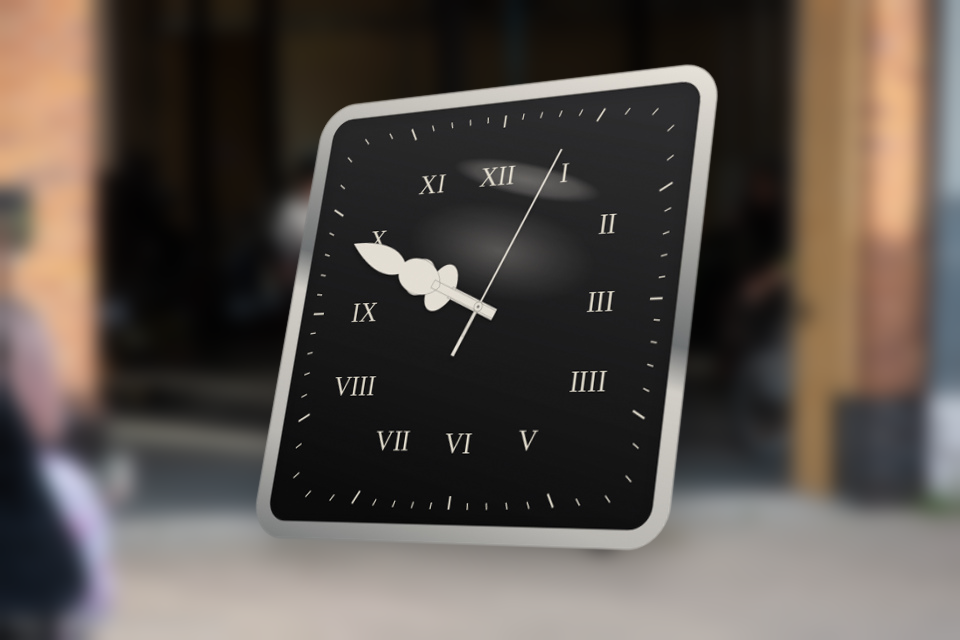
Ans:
9,49,04
